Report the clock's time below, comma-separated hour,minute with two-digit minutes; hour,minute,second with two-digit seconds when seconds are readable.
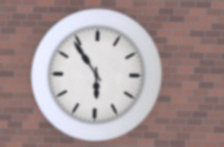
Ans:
5,54
